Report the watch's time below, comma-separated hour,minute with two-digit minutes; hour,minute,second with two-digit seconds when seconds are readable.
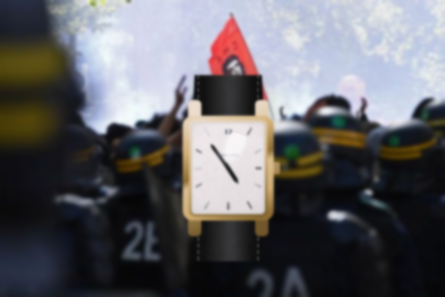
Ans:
4,54
